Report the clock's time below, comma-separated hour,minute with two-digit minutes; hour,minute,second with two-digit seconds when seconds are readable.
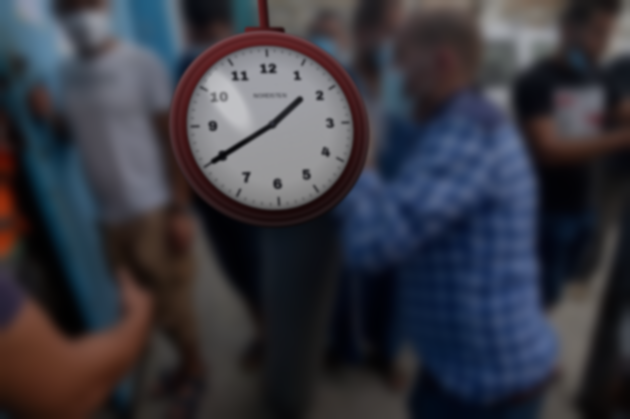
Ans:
1,40
